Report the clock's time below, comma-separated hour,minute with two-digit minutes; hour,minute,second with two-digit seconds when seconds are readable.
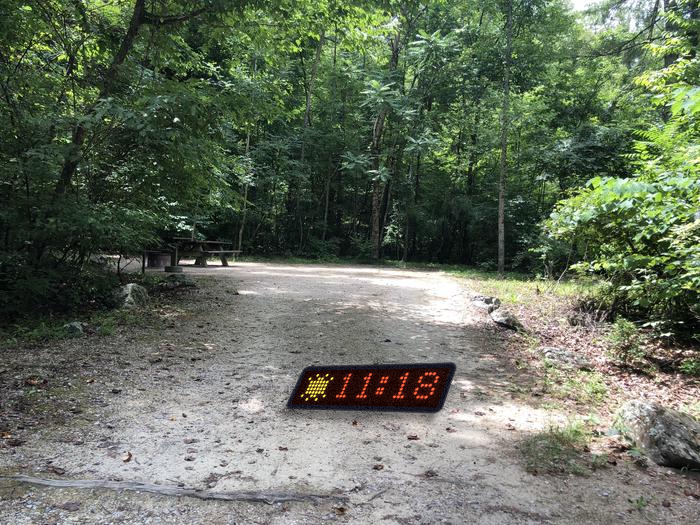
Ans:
11,18
